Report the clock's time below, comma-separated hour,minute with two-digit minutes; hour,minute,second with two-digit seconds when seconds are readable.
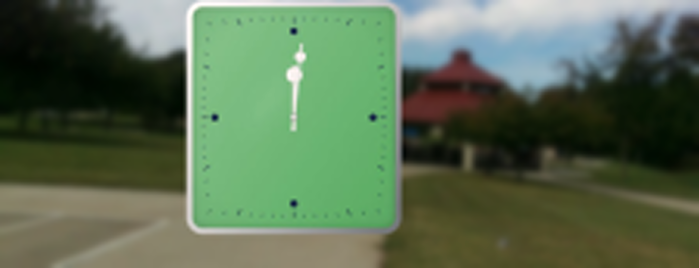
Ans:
12,01
